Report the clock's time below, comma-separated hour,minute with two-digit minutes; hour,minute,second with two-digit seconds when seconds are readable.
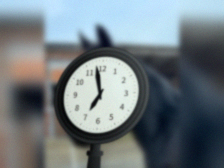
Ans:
6,58
